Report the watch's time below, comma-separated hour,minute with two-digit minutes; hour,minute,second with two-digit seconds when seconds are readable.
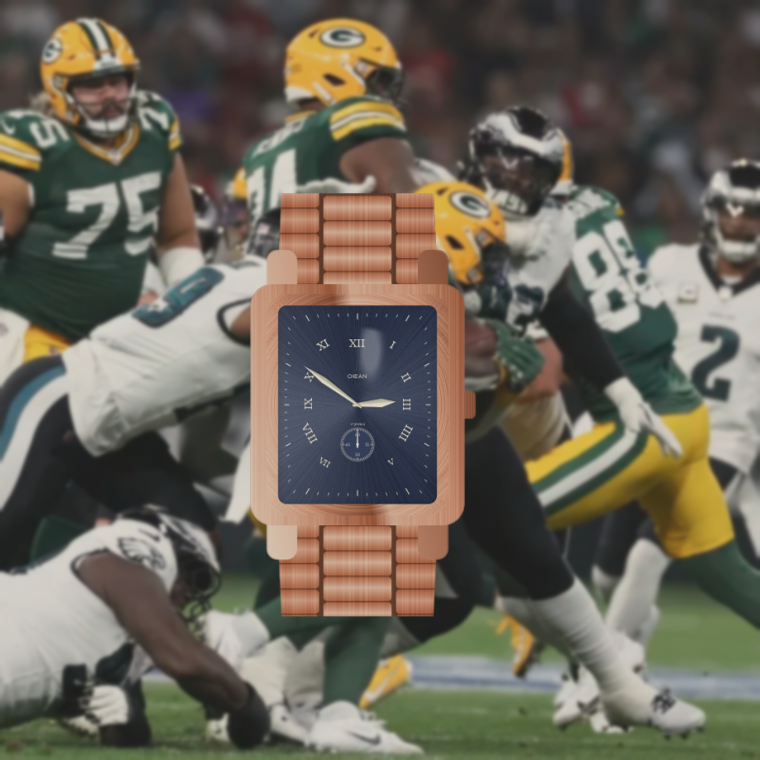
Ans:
2,51
